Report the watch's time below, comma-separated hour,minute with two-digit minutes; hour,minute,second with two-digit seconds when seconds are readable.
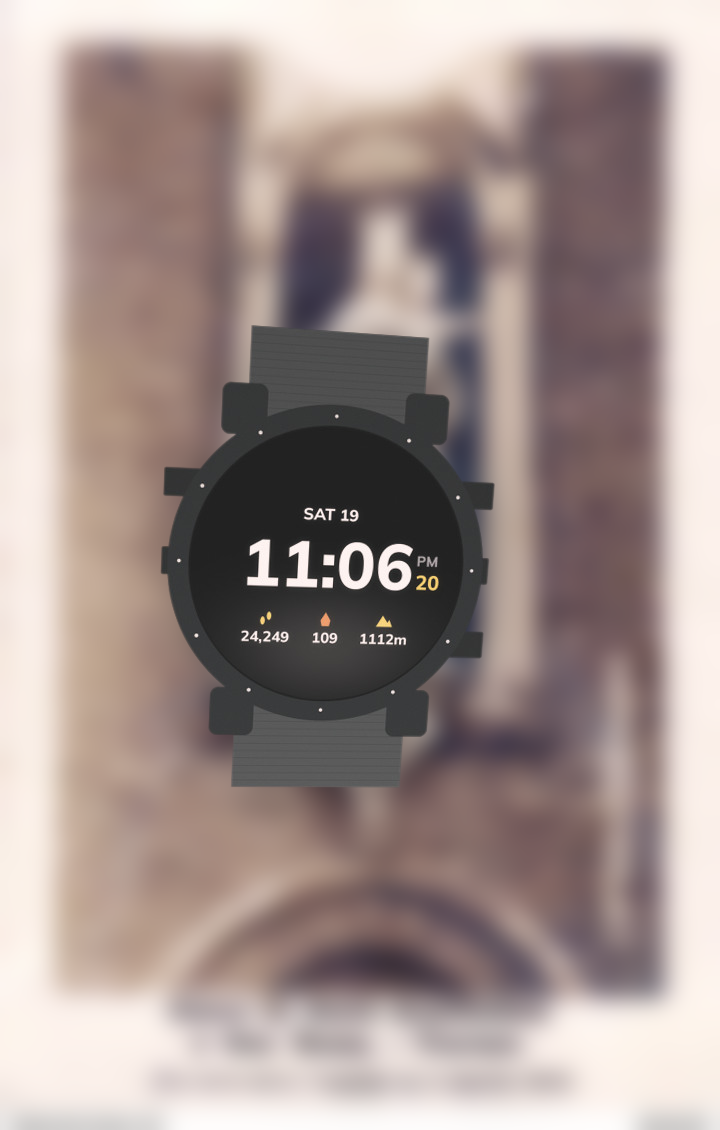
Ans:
11,06,20
